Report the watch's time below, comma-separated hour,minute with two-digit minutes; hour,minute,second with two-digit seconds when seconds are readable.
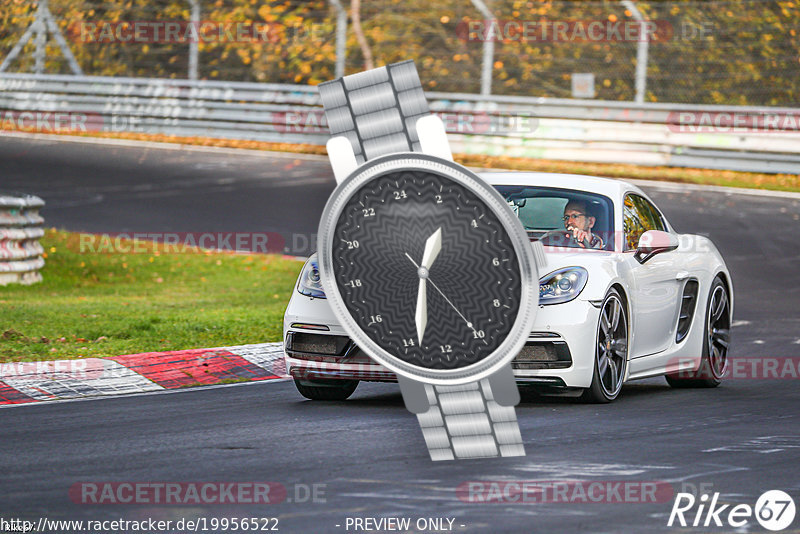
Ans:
2,33,25
